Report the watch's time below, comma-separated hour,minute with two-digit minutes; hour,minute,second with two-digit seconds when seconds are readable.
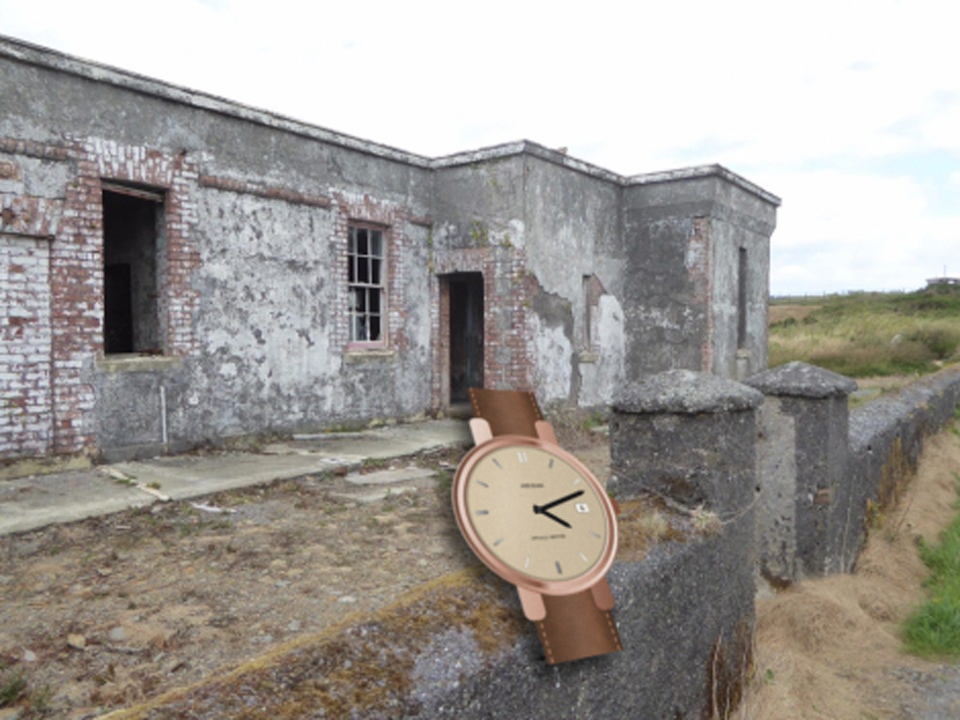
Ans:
4,12
